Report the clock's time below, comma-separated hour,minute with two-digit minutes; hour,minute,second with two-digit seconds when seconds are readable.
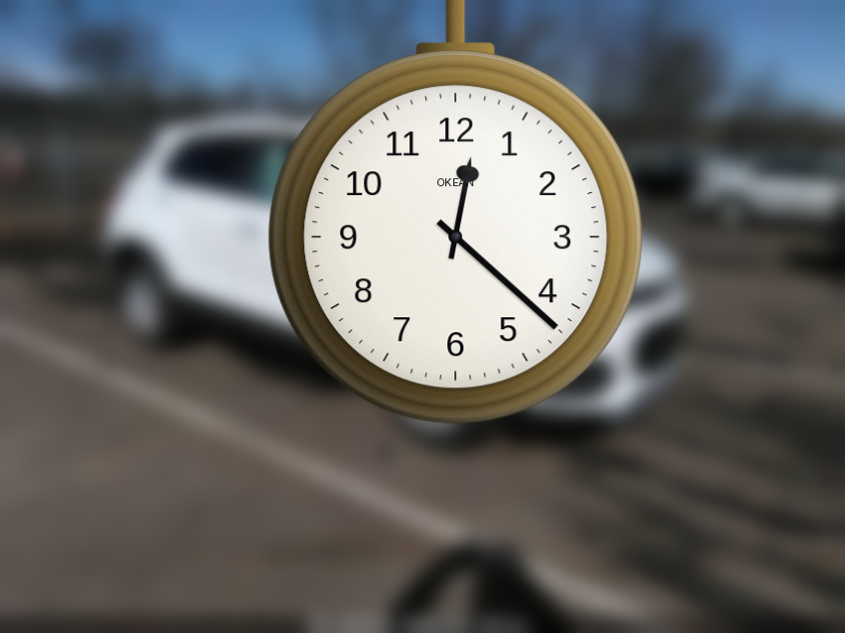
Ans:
12,22
